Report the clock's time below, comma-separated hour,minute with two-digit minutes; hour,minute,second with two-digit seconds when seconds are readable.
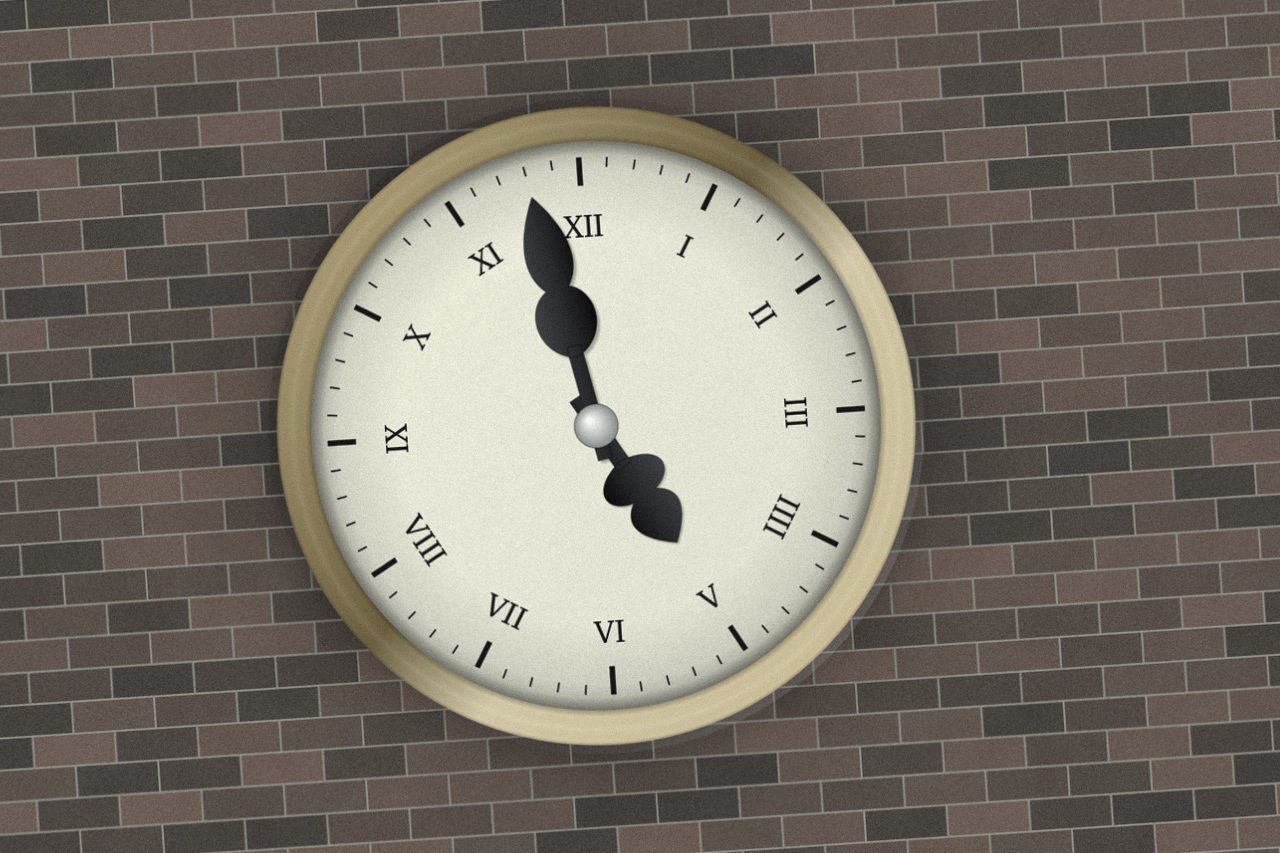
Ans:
4,58
